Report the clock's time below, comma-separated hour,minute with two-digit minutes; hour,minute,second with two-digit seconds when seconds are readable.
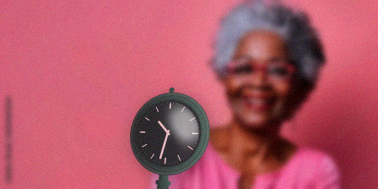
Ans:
10,32
